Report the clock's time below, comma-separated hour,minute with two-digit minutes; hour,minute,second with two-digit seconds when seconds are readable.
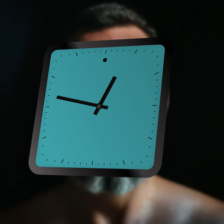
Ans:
12,47
